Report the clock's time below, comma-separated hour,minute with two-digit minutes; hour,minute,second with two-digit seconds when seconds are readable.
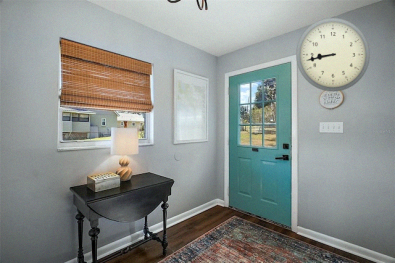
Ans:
8,43
